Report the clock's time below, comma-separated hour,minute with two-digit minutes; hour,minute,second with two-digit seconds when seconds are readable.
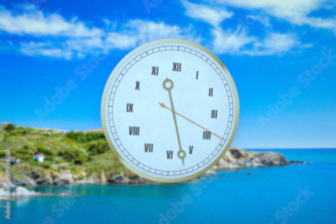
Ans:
11,27,19
